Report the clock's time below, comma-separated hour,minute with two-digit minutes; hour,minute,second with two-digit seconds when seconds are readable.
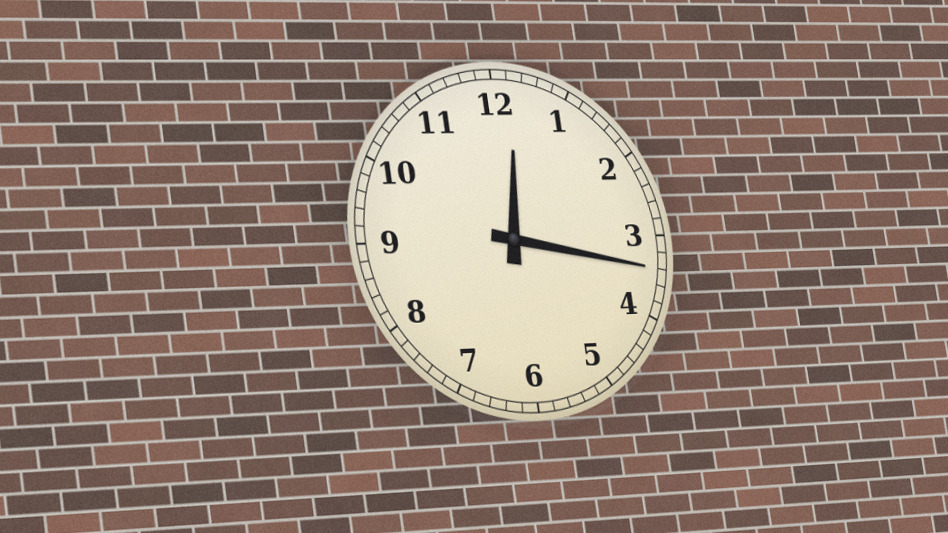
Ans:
12,17
